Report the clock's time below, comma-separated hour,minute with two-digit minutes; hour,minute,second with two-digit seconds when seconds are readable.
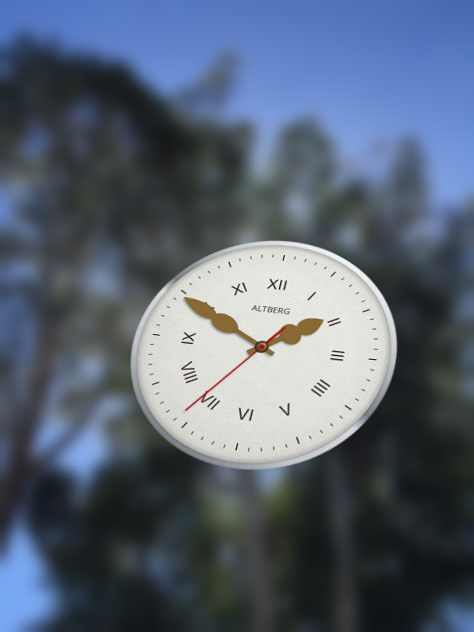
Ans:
1,49,36
